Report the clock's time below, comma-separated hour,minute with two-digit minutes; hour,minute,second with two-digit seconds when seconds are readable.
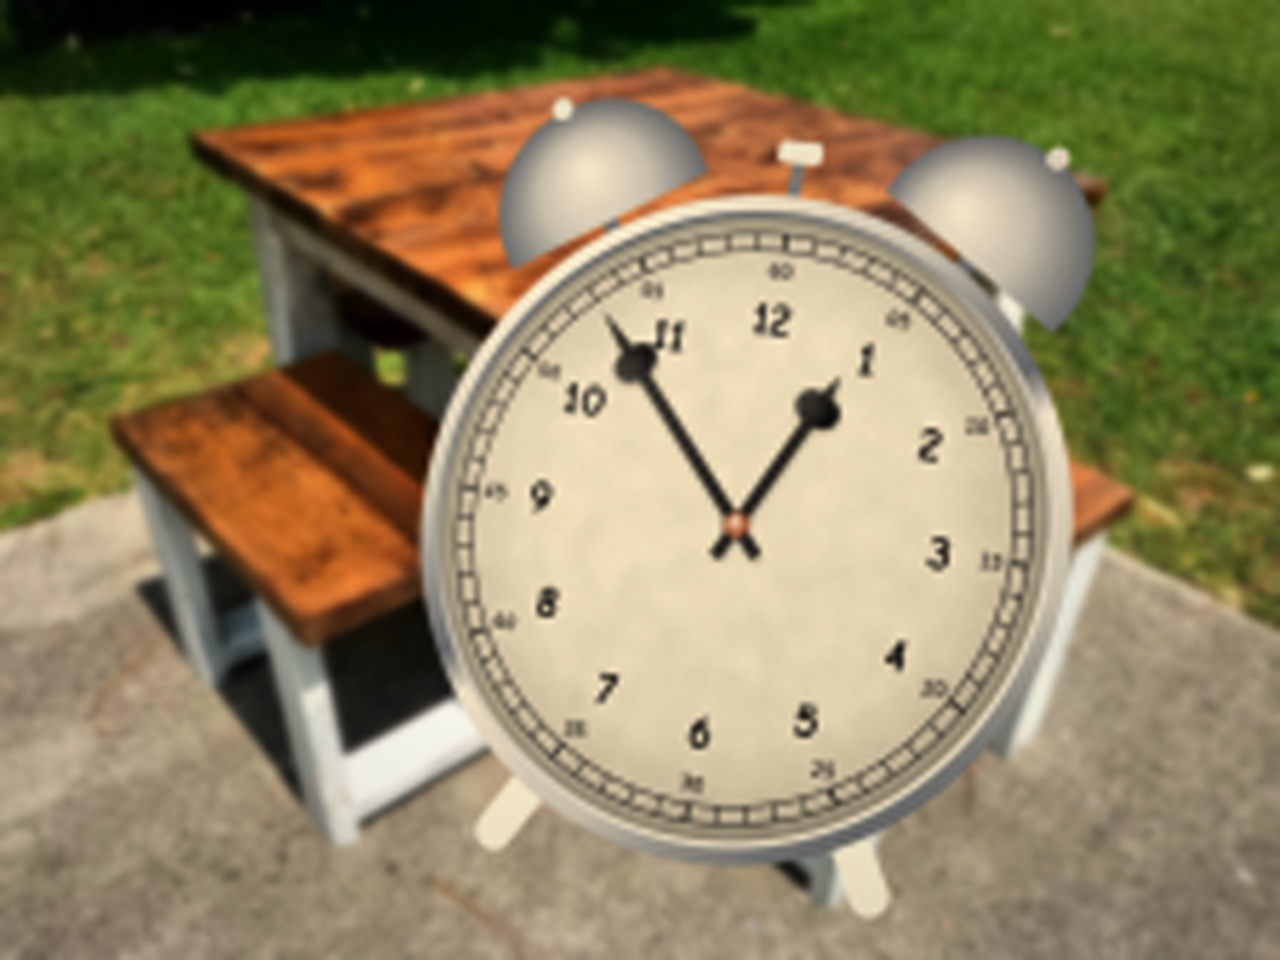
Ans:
12,53
